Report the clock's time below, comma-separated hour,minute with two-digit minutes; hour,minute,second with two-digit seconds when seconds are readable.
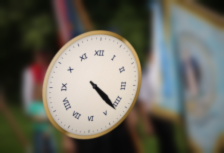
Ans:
4,22
